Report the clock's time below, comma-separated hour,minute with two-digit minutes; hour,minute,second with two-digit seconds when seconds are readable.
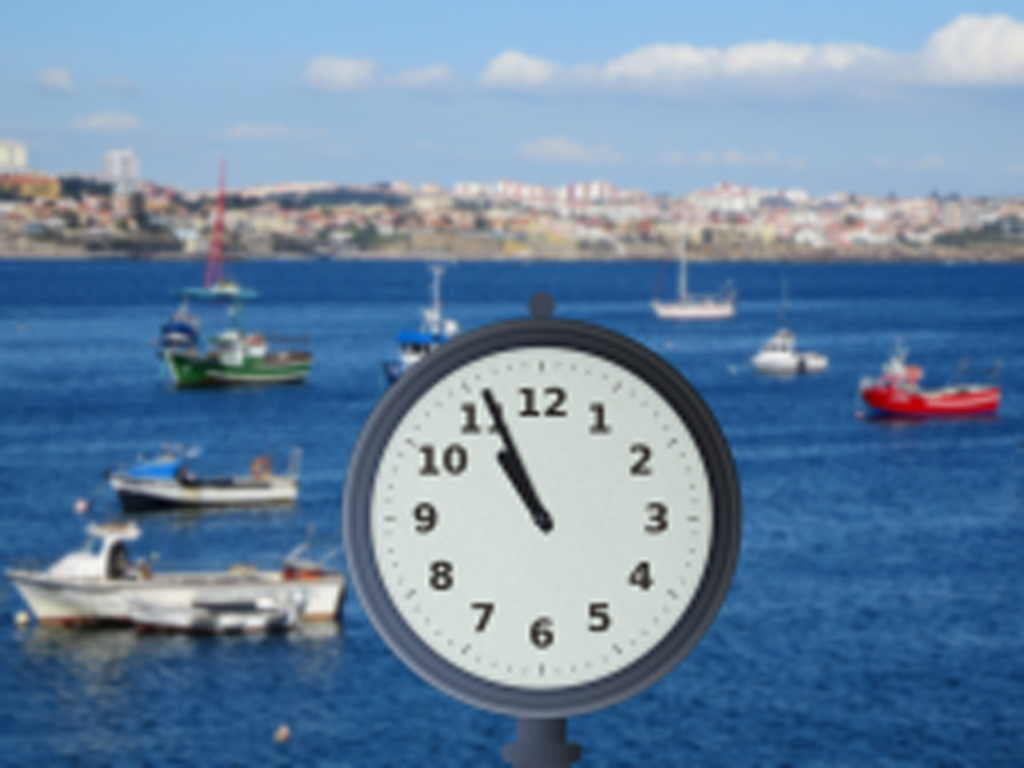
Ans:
10,56
